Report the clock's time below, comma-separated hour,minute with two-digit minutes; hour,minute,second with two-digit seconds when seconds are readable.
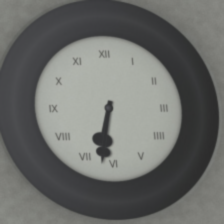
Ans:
6,32
